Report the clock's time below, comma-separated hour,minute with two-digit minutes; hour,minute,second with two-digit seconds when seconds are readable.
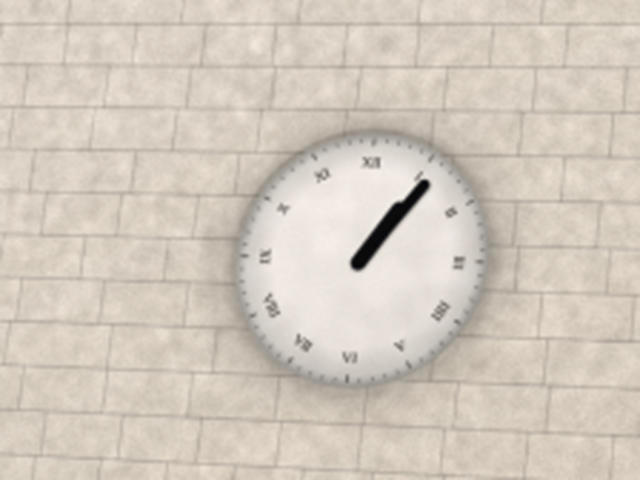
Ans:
1,06
